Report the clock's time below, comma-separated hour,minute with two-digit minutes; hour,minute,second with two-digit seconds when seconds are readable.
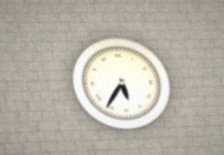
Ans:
5,36
